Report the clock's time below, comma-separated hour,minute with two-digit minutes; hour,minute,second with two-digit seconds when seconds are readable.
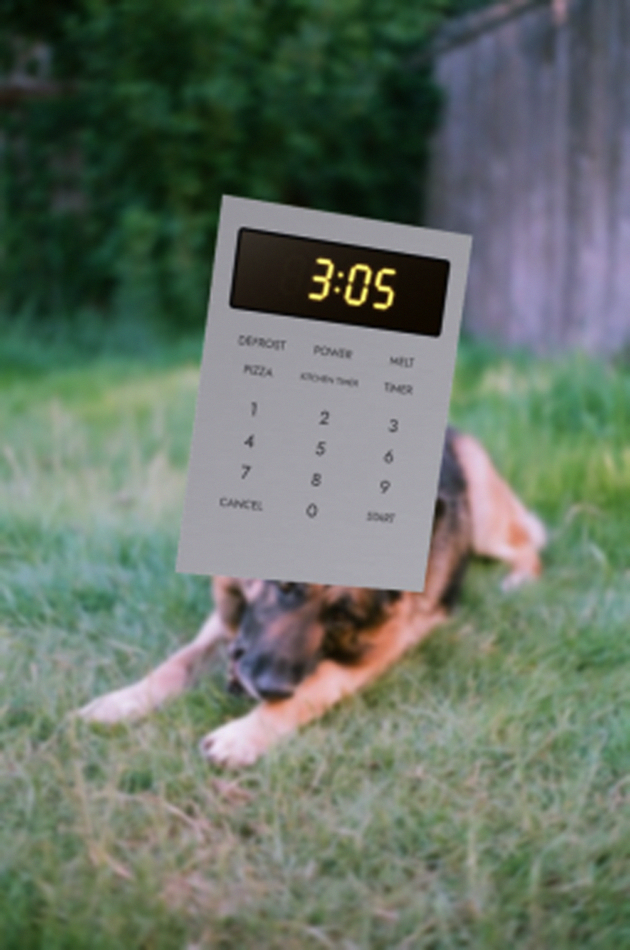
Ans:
3,05
